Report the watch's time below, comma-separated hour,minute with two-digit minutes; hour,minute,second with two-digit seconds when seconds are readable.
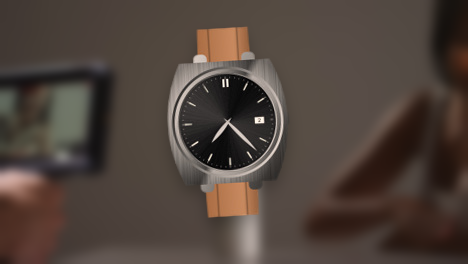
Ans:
7,23
